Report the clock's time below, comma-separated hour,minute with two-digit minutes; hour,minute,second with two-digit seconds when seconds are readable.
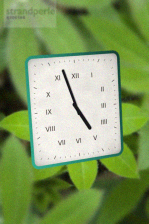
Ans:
4,57
